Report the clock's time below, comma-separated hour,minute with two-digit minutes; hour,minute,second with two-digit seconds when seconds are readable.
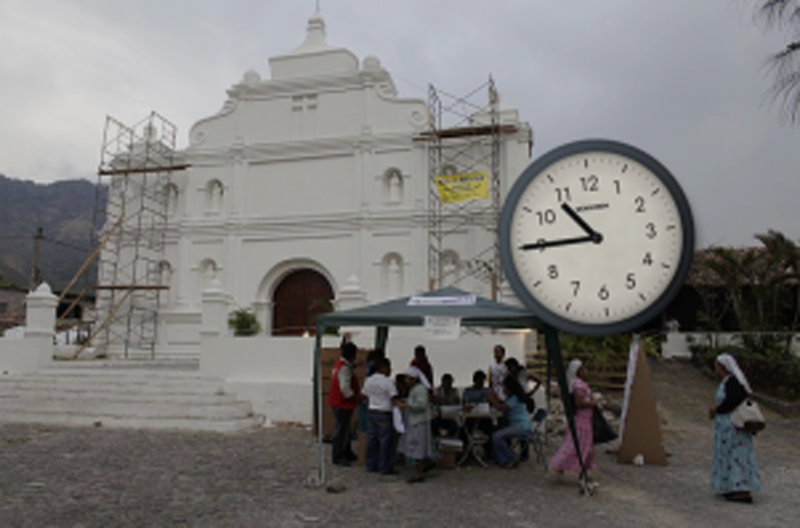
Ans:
10,45
